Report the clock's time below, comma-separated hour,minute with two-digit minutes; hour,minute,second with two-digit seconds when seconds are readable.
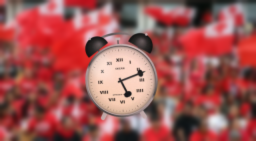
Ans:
5,12
